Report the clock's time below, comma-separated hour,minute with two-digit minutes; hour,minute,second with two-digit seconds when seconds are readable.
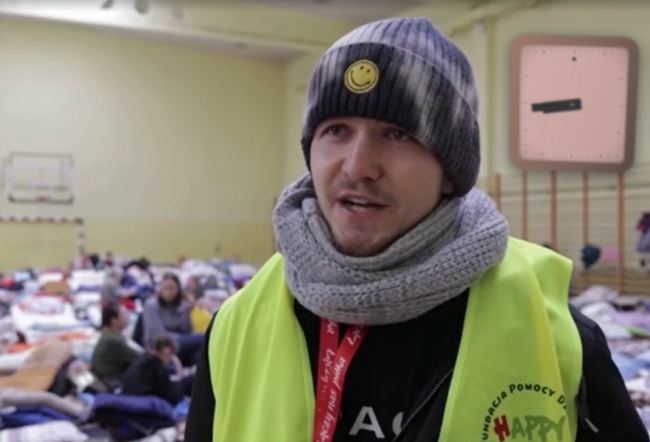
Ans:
8,44
